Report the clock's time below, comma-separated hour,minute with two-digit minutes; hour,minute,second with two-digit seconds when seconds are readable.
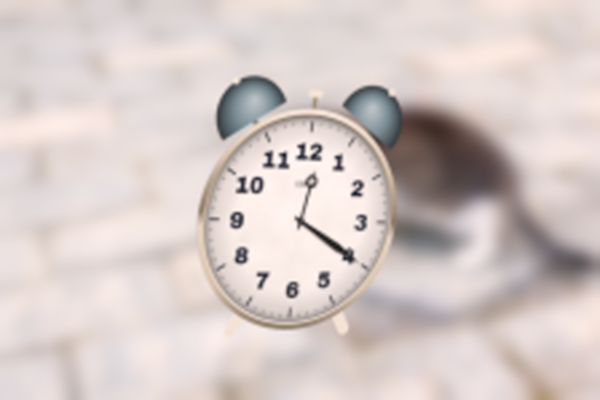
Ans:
12,20
